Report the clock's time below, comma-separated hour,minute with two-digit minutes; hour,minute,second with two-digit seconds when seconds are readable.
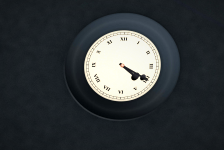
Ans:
4,20
